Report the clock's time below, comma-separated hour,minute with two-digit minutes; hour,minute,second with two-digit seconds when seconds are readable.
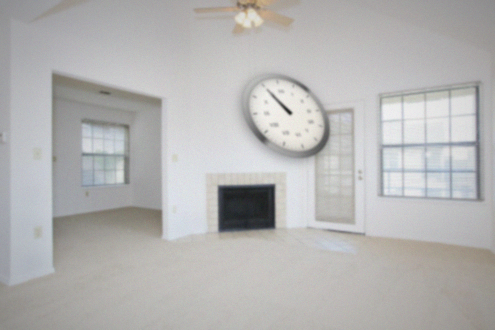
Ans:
10,55
